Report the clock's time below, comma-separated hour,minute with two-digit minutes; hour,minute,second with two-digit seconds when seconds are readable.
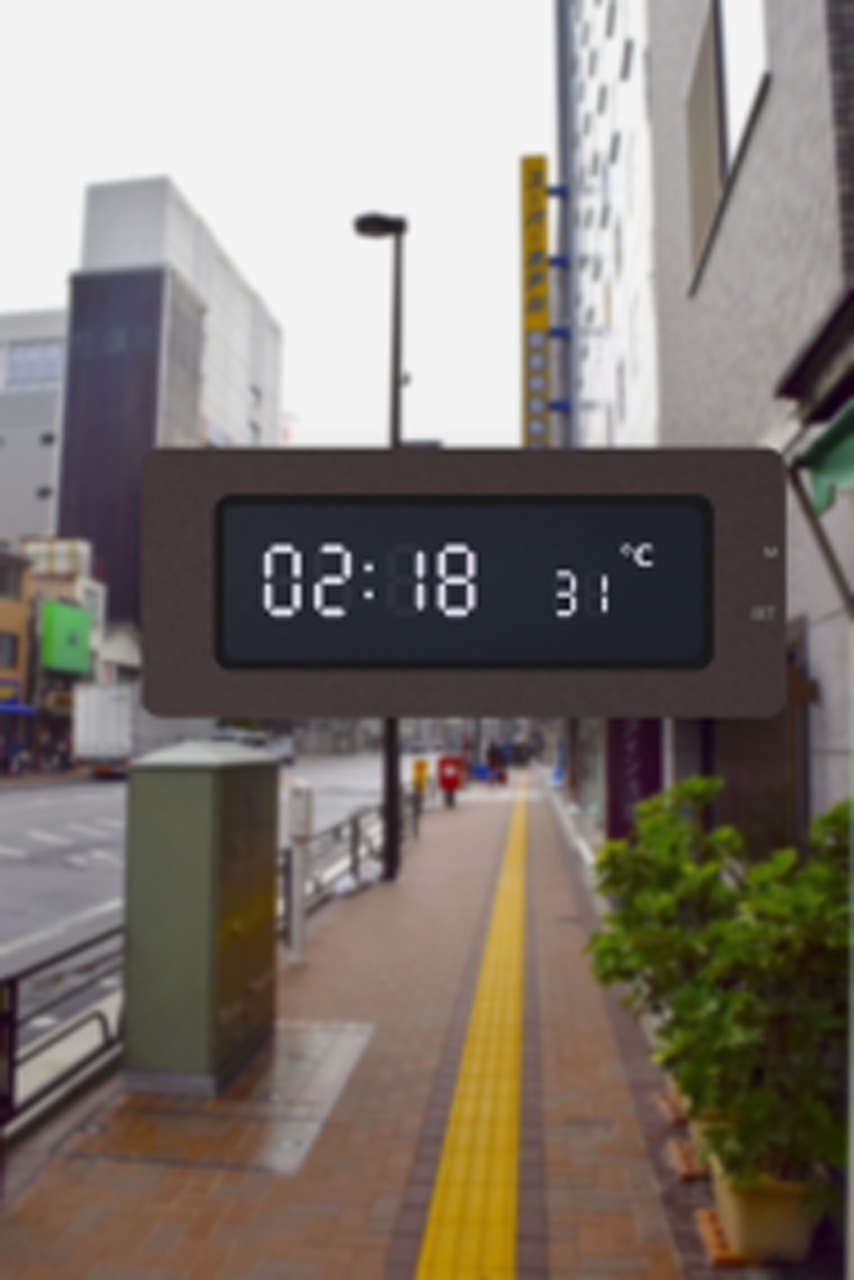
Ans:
2,18
